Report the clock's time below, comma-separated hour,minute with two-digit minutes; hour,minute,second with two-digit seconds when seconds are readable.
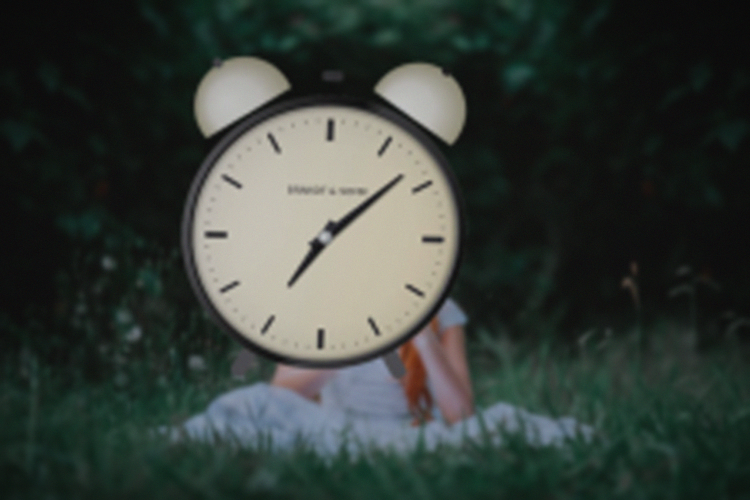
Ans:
7,08
